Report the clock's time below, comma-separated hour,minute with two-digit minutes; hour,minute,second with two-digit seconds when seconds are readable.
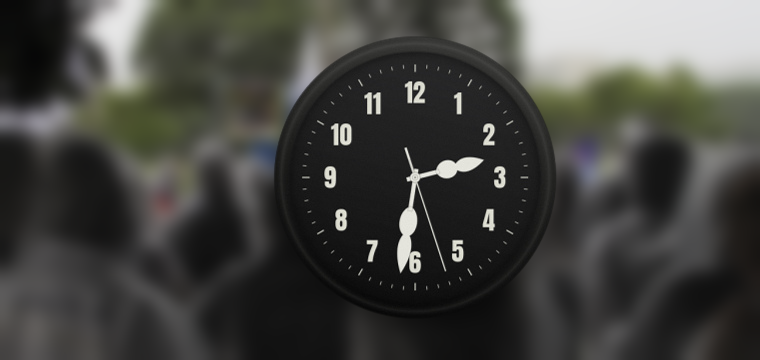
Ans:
2,31,27
